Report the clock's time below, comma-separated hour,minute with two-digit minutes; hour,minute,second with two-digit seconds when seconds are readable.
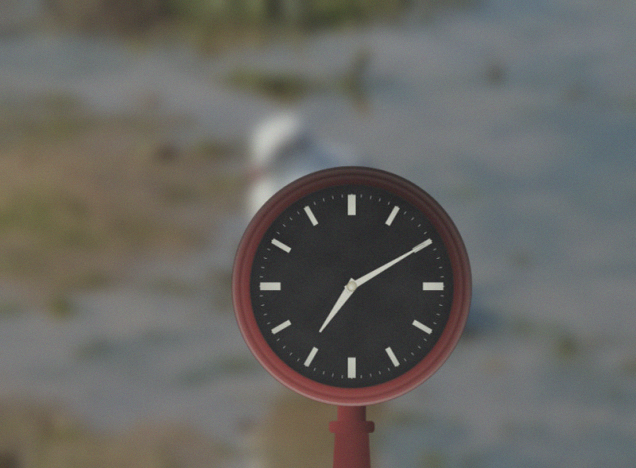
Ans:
7,10
